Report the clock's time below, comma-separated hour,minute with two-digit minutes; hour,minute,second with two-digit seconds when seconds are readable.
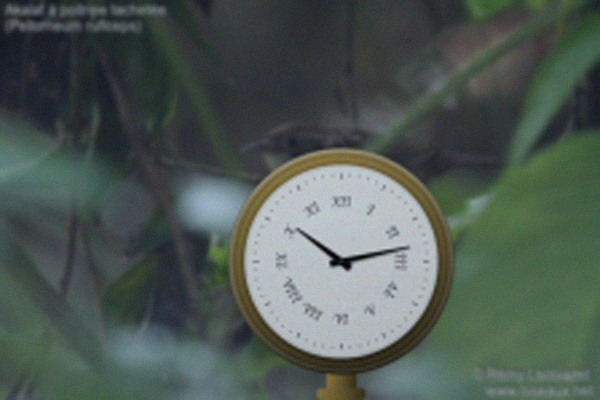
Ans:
10,13
